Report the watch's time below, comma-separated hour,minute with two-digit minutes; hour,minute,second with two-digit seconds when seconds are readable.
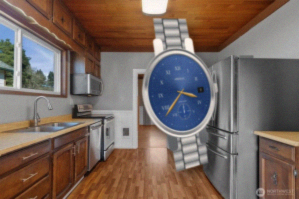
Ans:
3,38
